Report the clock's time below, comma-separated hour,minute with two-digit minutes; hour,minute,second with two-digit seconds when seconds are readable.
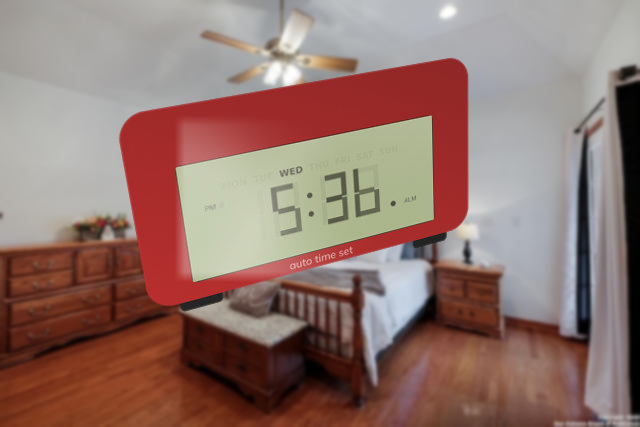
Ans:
5,36
